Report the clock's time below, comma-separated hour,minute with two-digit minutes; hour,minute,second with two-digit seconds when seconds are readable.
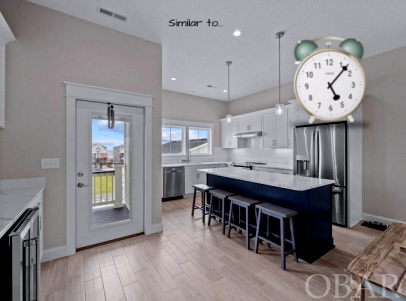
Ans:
5,07
